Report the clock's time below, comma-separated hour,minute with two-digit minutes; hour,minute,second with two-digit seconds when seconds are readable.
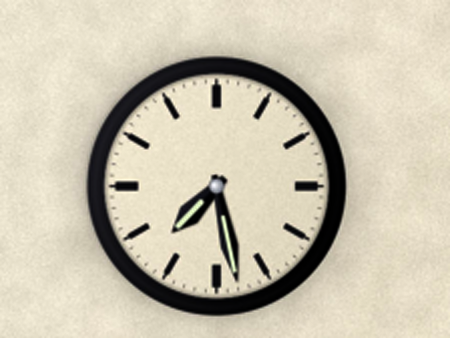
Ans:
7,28
